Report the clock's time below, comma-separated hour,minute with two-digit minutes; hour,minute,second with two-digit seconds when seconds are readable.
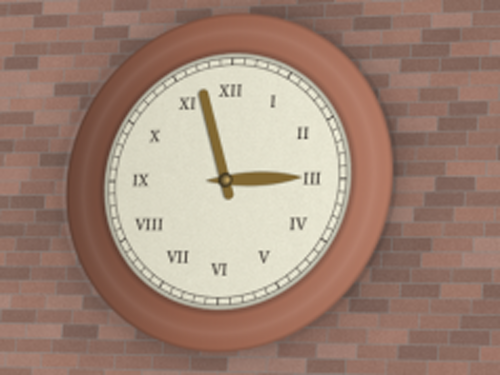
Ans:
2,57
